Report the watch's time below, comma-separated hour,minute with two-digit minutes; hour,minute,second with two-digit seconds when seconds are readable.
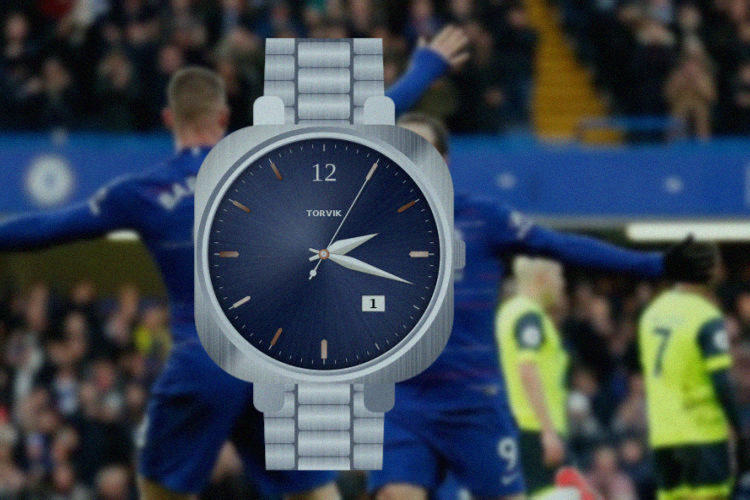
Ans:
2,18,05
